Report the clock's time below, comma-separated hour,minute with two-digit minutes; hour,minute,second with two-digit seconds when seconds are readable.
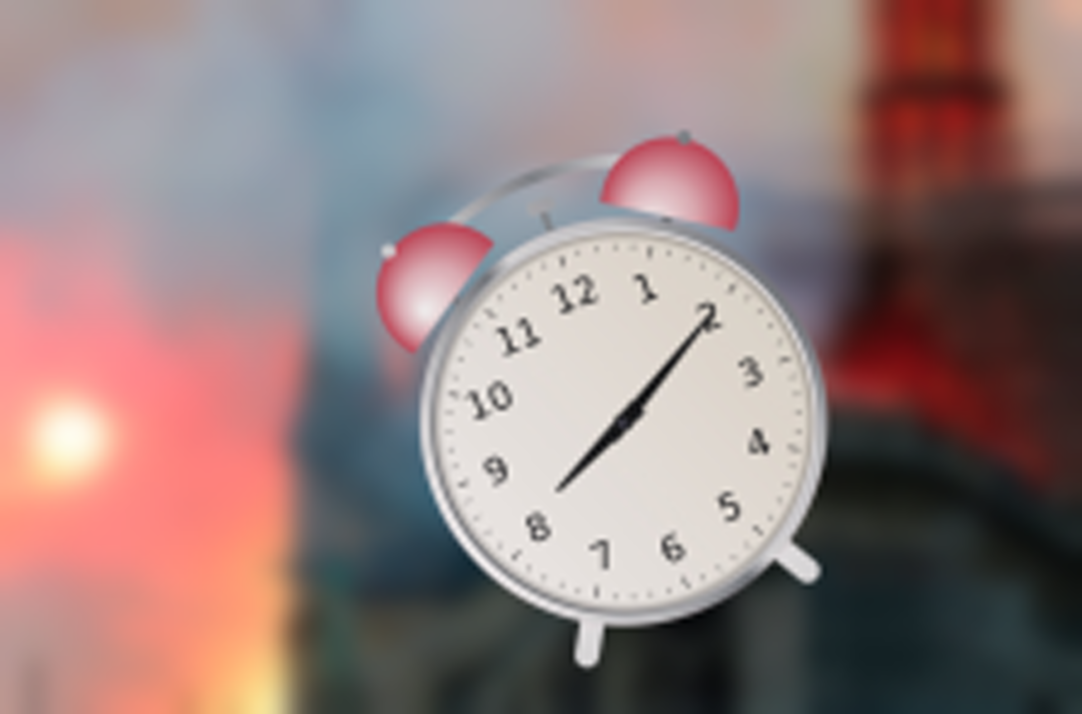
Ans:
8,10
